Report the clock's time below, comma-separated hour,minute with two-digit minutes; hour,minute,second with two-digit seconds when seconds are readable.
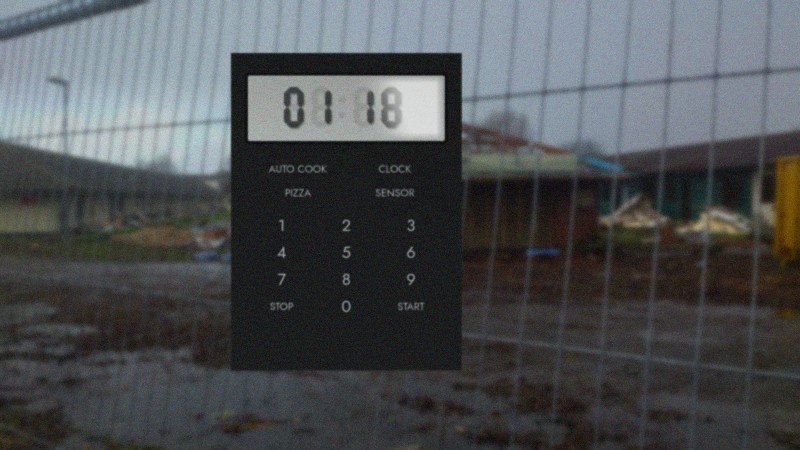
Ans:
1,18
